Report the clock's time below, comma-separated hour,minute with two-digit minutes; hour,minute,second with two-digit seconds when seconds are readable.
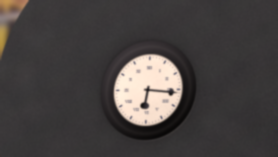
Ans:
6,16
